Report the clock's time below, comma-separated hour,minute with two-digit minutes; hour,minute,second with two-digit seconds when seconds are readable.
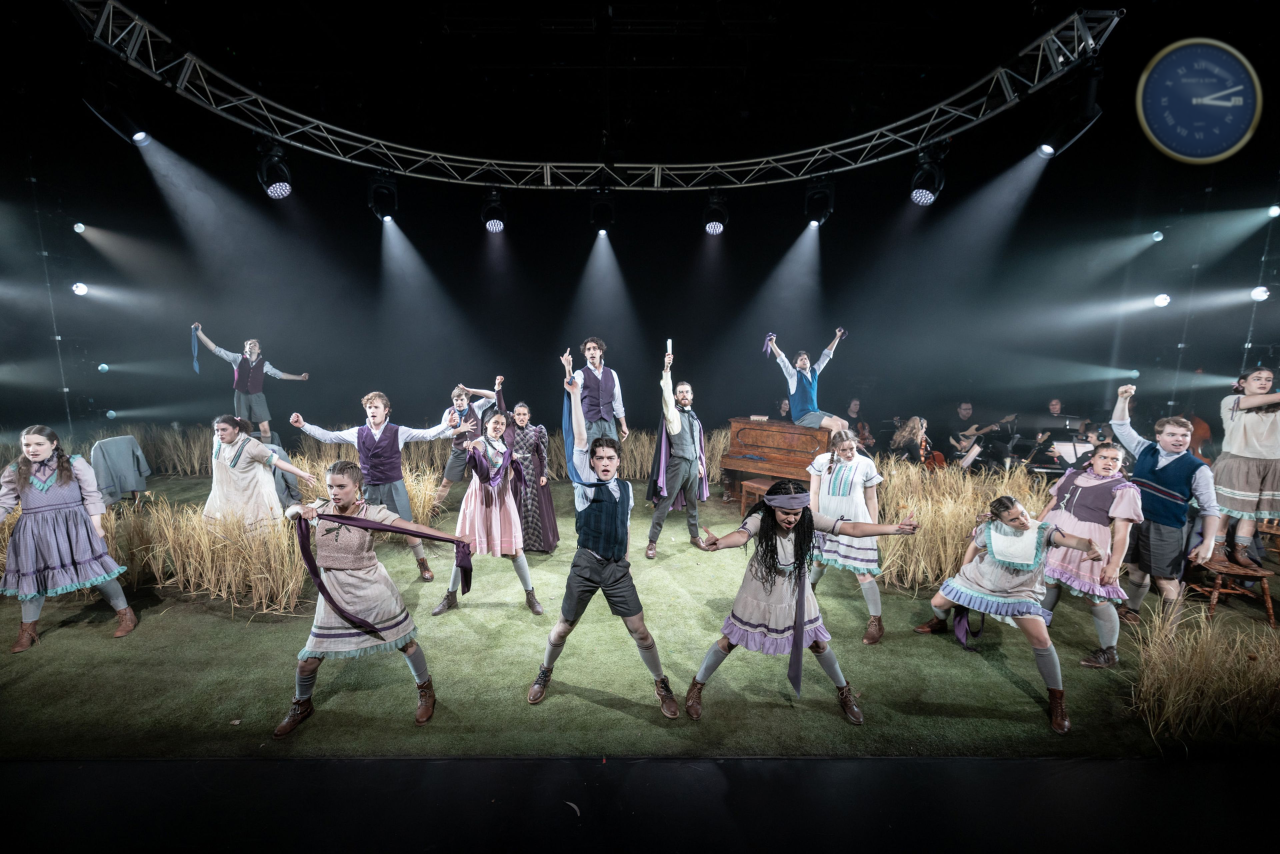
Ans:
3,12
